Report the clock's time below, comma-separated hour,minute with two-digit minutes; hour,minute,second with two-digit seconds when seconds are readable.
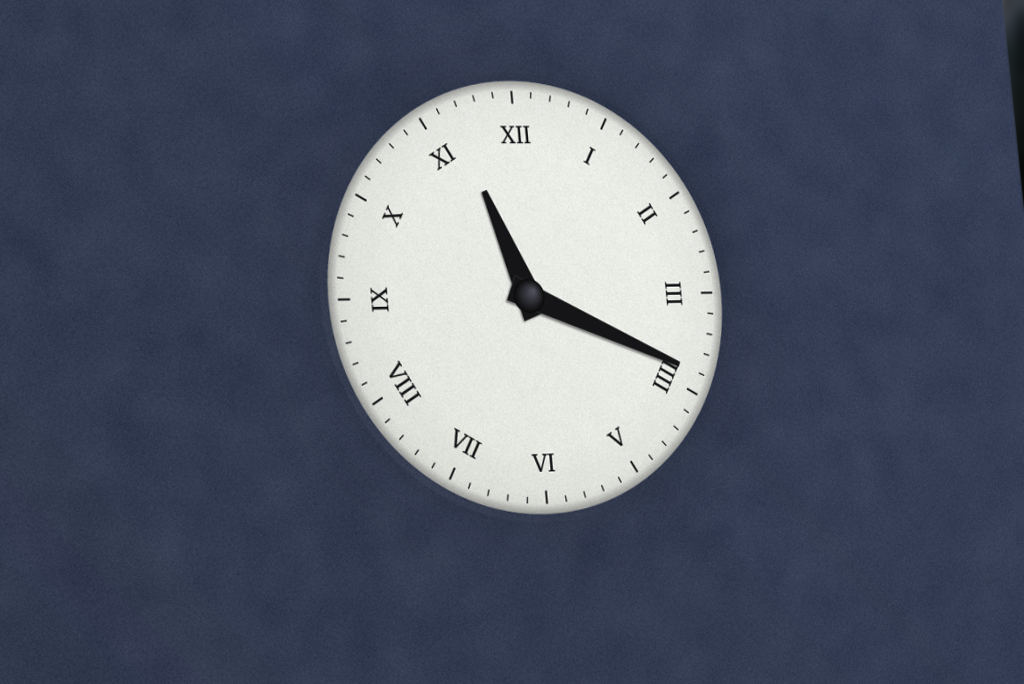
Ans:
11,19
